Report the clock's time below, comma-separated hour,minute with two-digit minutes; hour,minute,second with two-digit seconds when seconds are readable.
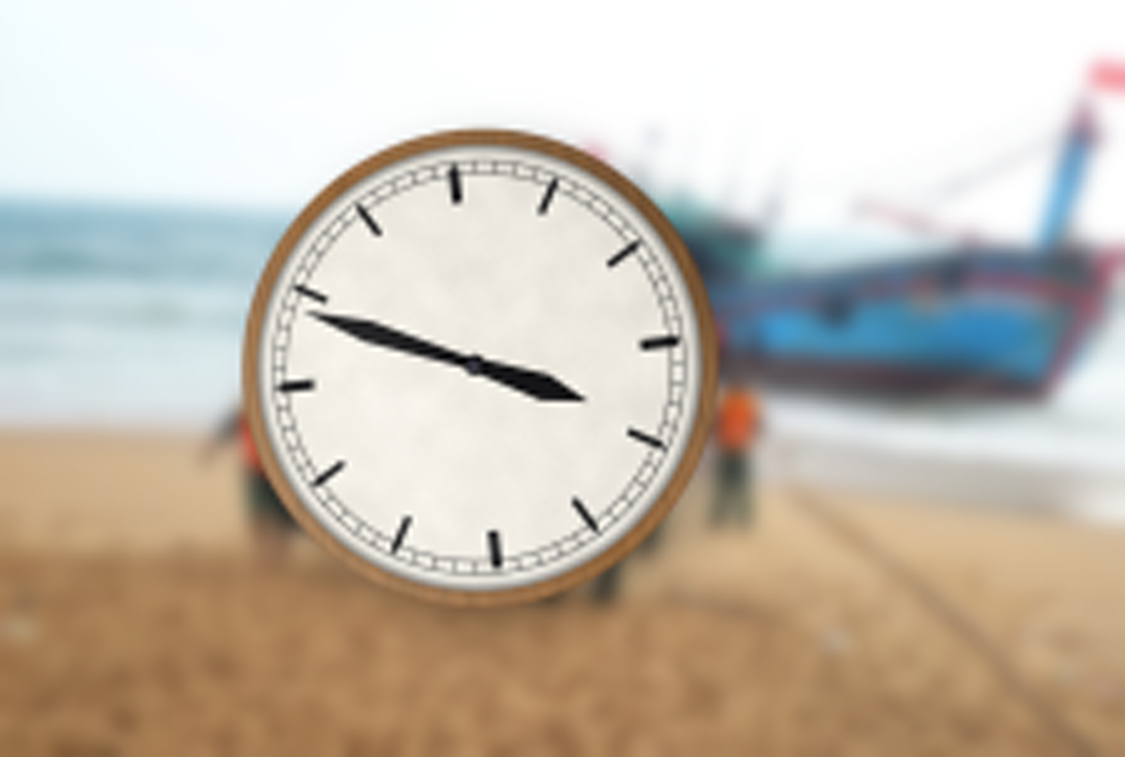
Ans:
3,49
